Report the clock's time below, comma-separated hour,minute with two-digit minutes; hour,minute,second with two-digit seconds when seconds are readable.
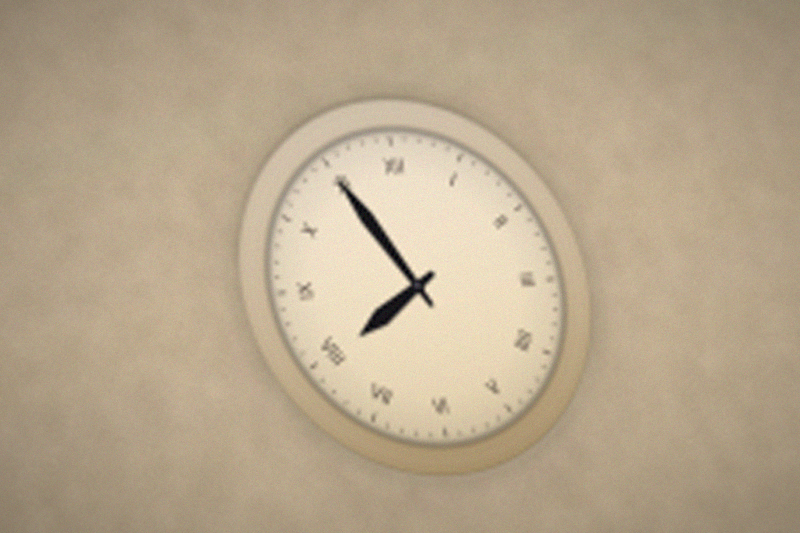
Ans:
7,55
